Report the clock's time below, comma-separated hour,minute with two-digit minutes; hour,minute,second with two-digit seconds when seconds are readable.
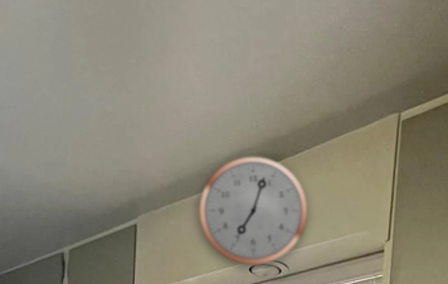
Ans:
7,03
